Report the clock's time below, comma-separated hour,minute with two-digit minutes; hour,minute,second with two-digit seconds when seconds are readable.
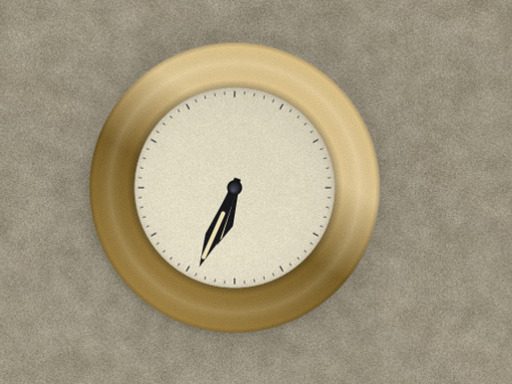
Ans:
6,34
